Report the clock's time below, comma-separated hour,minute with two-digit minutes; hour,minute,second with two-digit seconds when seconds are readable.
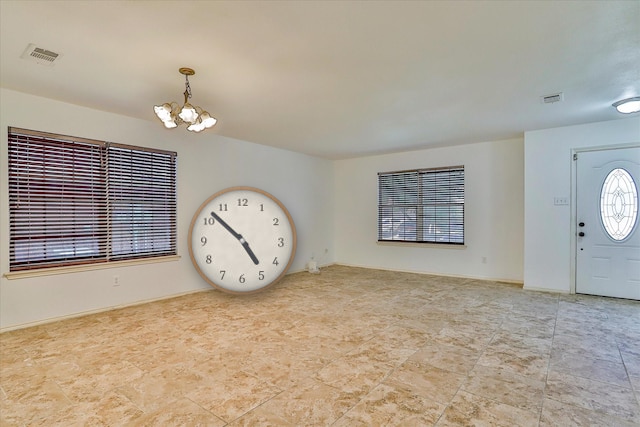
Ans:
4,52
